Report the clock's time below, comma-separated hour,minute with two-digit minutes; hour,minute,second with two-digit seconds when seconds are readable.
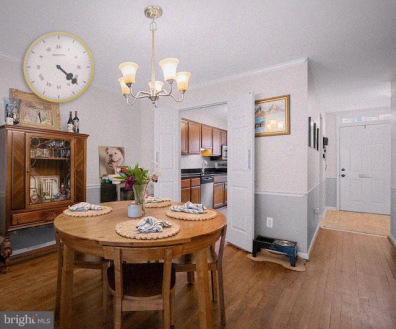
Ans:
4,22
